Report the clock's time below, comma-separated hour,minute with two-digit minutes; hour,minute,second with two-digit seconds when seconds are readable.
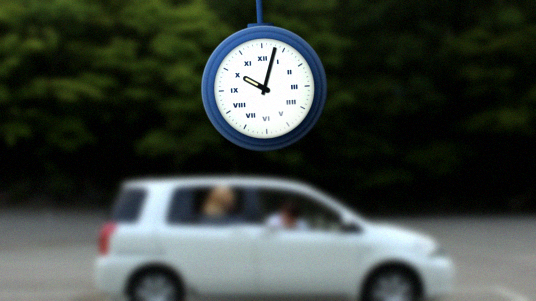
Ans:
10,03
